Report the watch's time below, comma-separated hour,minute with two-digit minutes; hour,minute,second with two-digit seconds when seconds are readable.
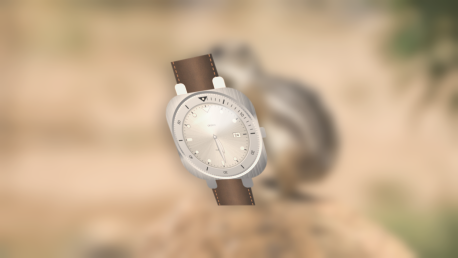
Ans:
5,29
